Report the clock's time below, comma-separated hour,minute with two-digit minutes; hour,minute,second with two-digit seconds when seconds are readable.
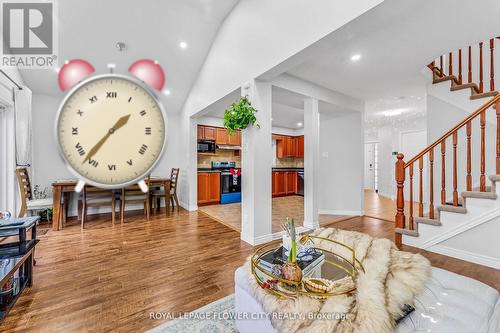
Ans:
1,37
